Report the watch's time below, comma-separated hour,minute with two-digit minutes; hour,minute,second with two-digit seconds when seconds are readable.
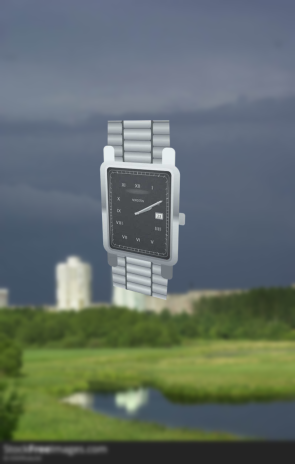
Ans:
2,10
